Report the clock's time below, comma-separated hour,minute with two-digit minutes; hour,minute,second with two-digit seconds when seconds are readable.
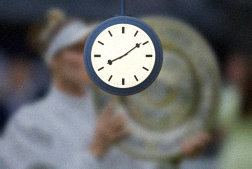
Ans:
8,09
